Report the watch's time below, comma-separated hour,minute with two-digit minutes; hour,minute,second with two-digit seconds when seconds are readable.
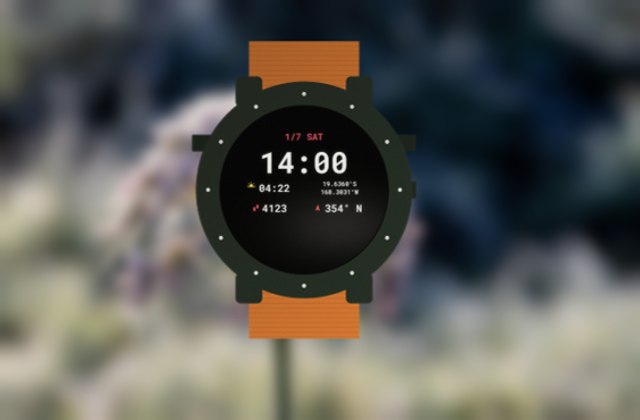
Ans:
14,00
